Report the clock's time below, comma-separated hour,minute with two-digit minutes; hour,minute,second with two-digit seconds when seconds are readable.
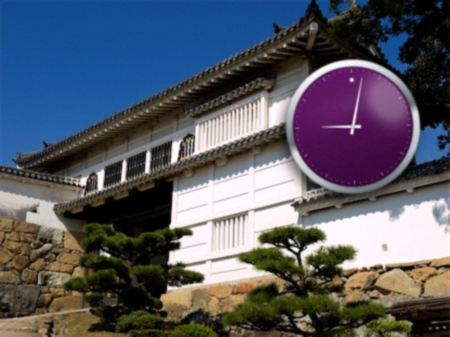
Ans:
9,02
